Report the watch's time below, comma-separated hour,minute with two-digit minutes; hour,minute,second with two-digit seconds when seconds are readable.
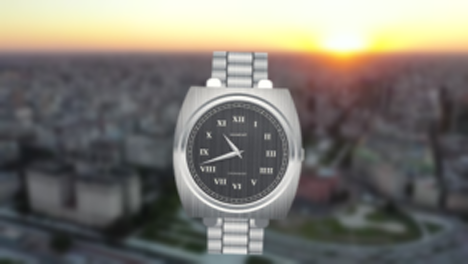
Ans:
10,42
